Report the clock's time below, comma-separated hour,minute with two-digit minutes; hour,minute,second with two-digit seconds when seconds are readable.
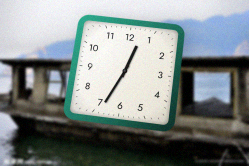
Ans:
12,34
